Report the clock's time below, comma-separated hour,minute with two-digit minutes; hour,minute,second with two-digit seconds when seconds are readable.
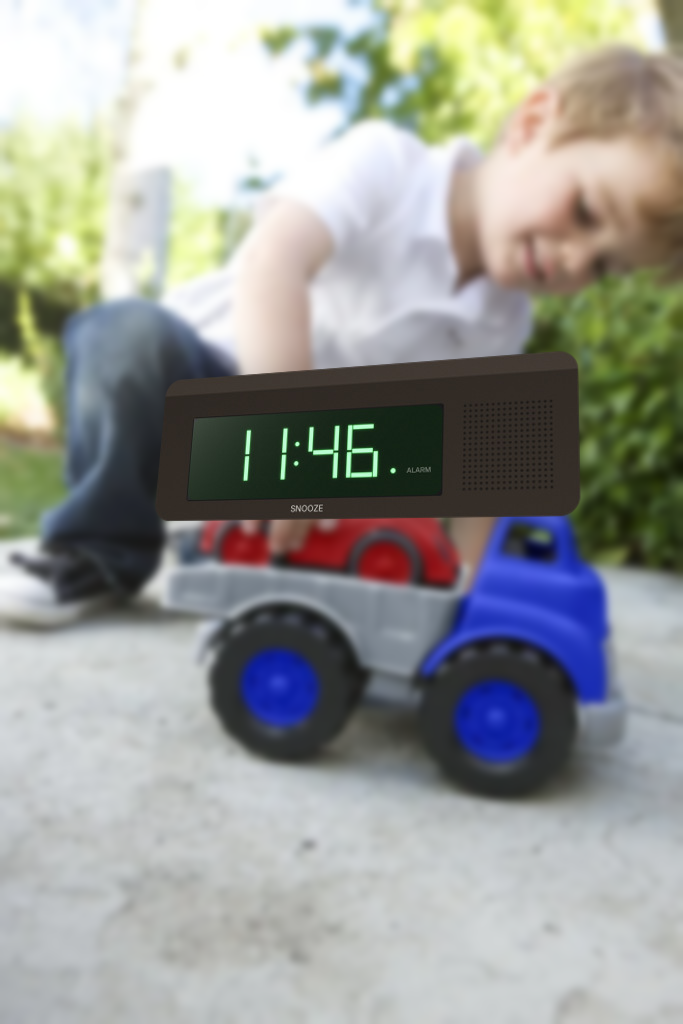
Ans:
11,46
